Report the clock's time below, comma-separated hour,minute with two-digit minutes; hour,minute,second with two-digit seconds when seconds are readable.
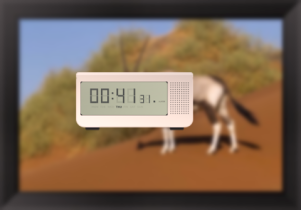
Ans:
0,41,31
